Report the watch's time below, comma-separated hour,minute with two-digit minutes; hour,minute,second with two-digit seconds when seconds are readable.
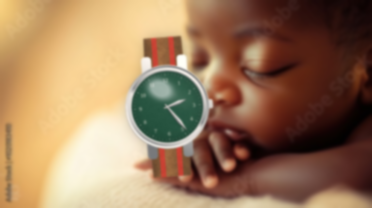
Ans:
2,24
